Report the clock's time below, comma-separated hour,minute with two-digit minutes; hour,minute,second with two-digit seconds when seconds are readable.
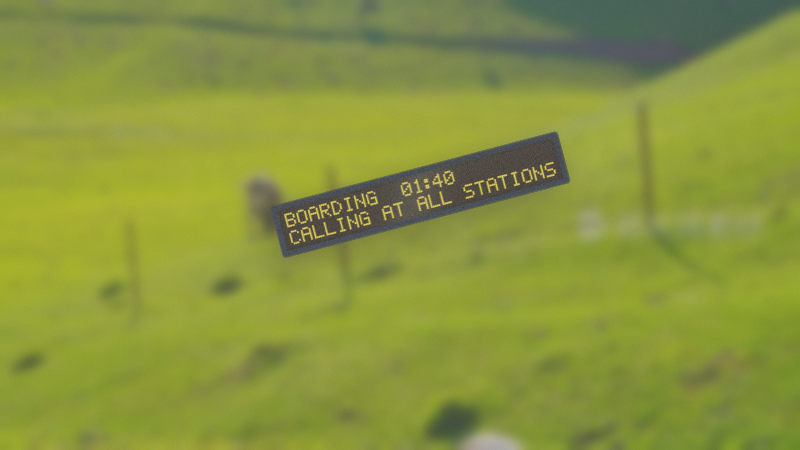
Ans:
1,40
